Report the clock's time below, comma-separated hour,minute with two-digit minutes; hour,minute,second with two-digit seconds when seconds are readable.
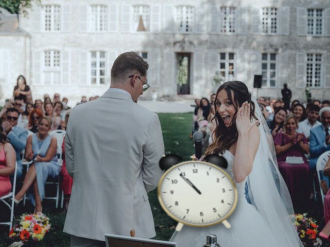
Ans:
10,54
